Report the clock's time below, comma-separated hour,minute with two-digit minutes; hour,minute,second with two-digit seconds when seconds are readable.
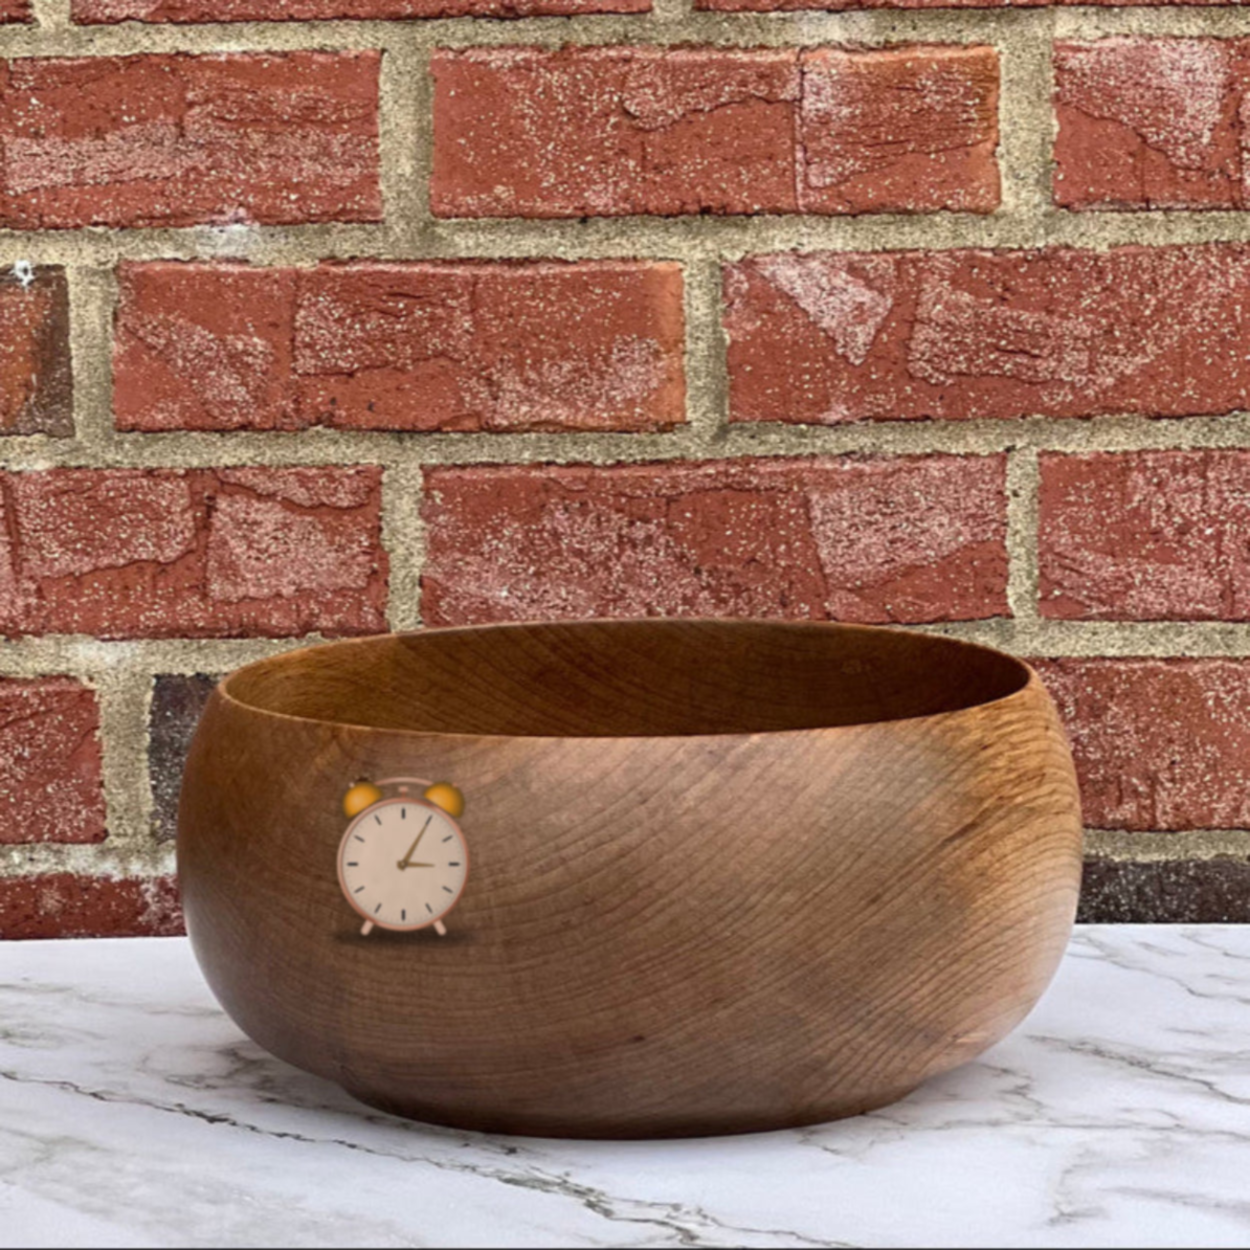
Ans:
3,05
